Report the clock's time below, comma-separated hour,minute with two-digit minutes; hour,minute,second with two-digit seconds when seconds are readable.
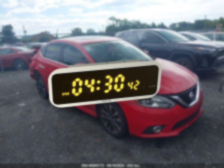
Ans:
4,30,42
